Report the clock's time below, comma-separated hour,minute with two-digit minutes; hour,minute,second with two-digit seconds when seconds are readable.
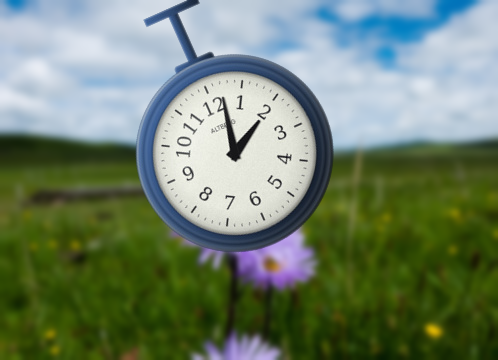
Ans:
2,02
